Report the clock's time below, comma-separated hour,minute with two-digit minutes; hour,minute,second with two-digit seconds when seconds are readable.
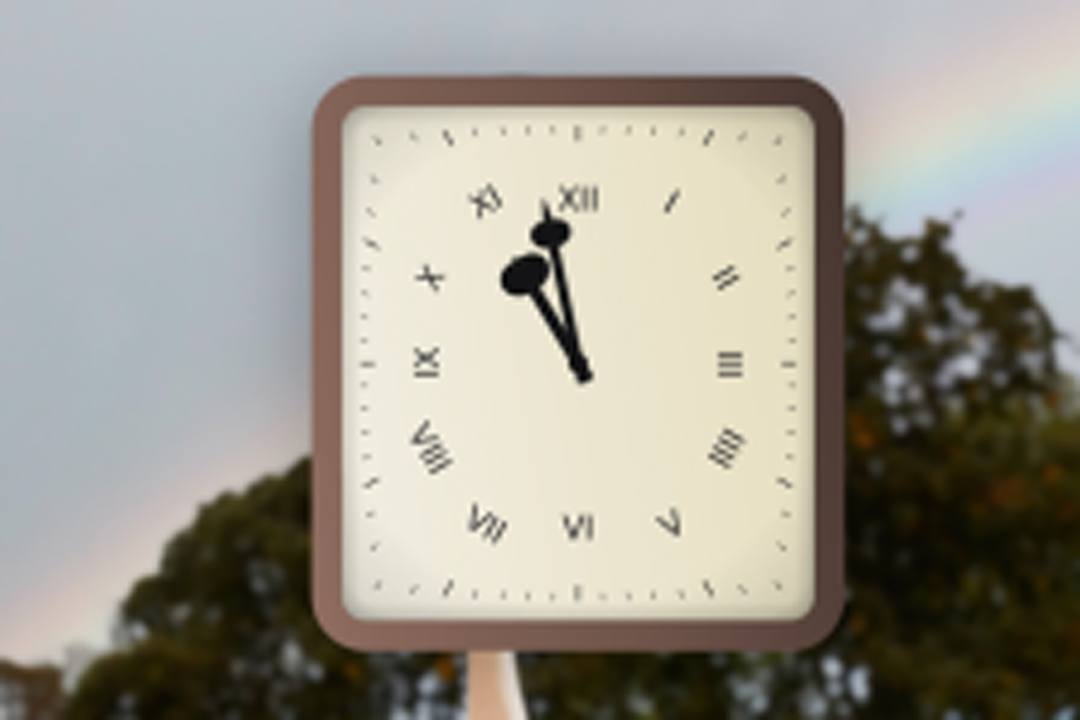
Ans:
10,58
